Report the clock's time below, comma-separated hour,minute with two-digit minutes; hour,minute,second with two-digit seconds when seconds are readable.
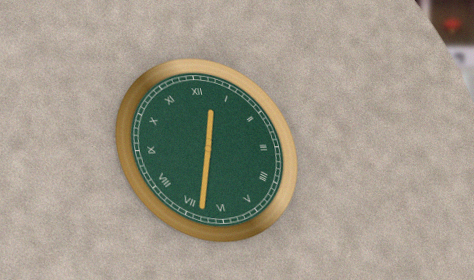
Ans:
12,33
